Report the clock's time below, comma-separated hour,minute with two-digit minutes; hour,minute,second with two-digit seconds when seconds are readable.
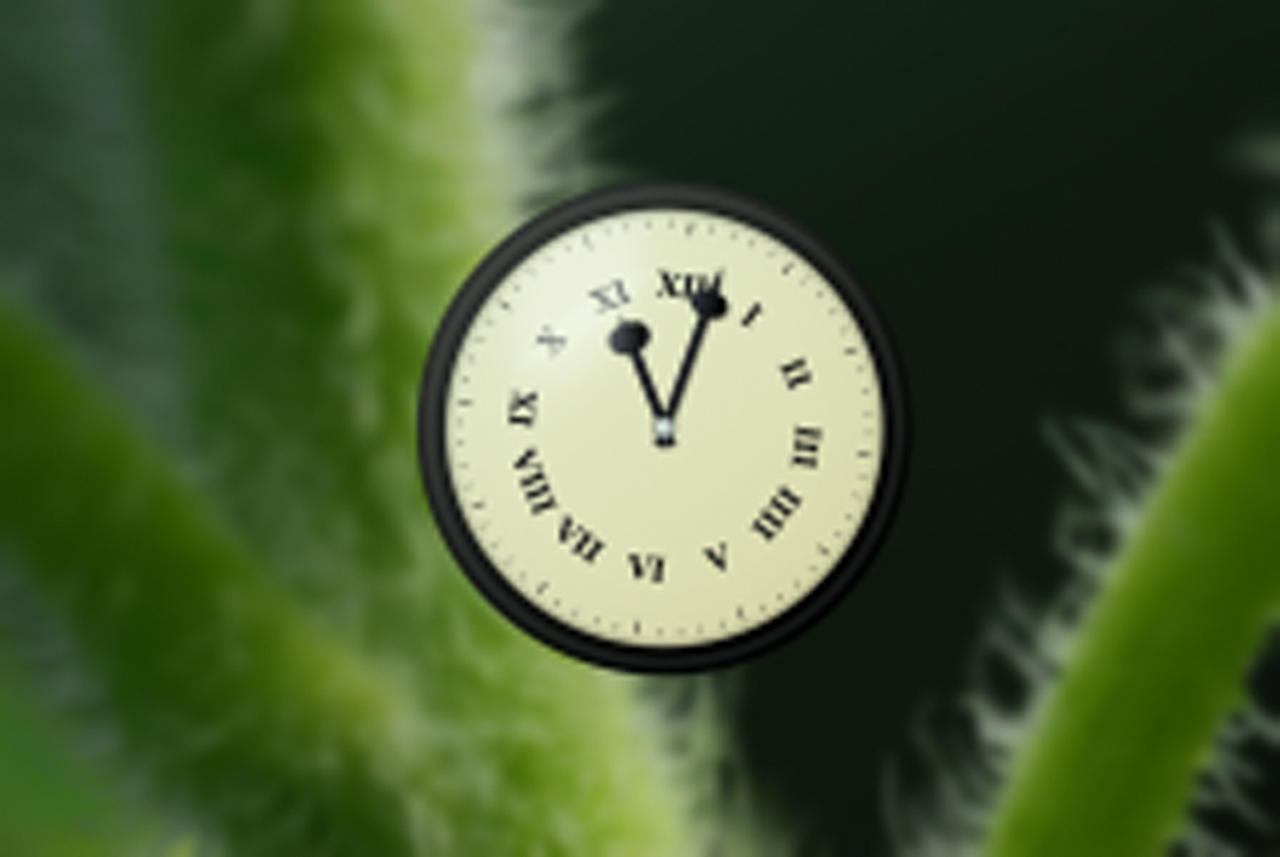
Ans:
11,02
